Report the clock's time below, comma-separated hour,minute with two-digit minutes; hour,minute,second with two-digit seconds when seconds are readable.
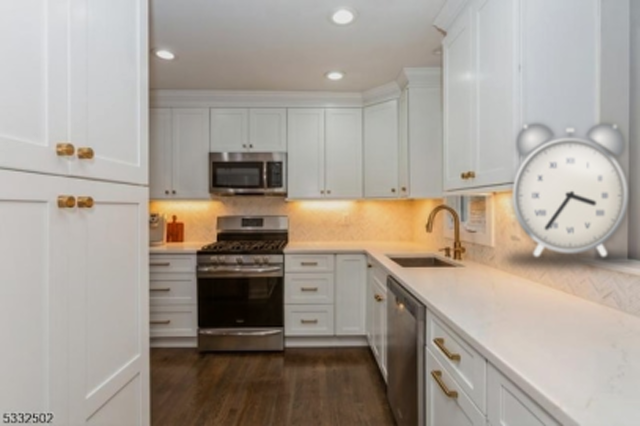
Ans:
3,36
